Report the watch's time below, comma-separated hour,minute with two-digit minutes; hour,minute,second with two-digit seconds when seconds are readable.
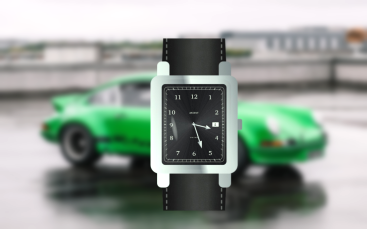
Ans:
3,27
